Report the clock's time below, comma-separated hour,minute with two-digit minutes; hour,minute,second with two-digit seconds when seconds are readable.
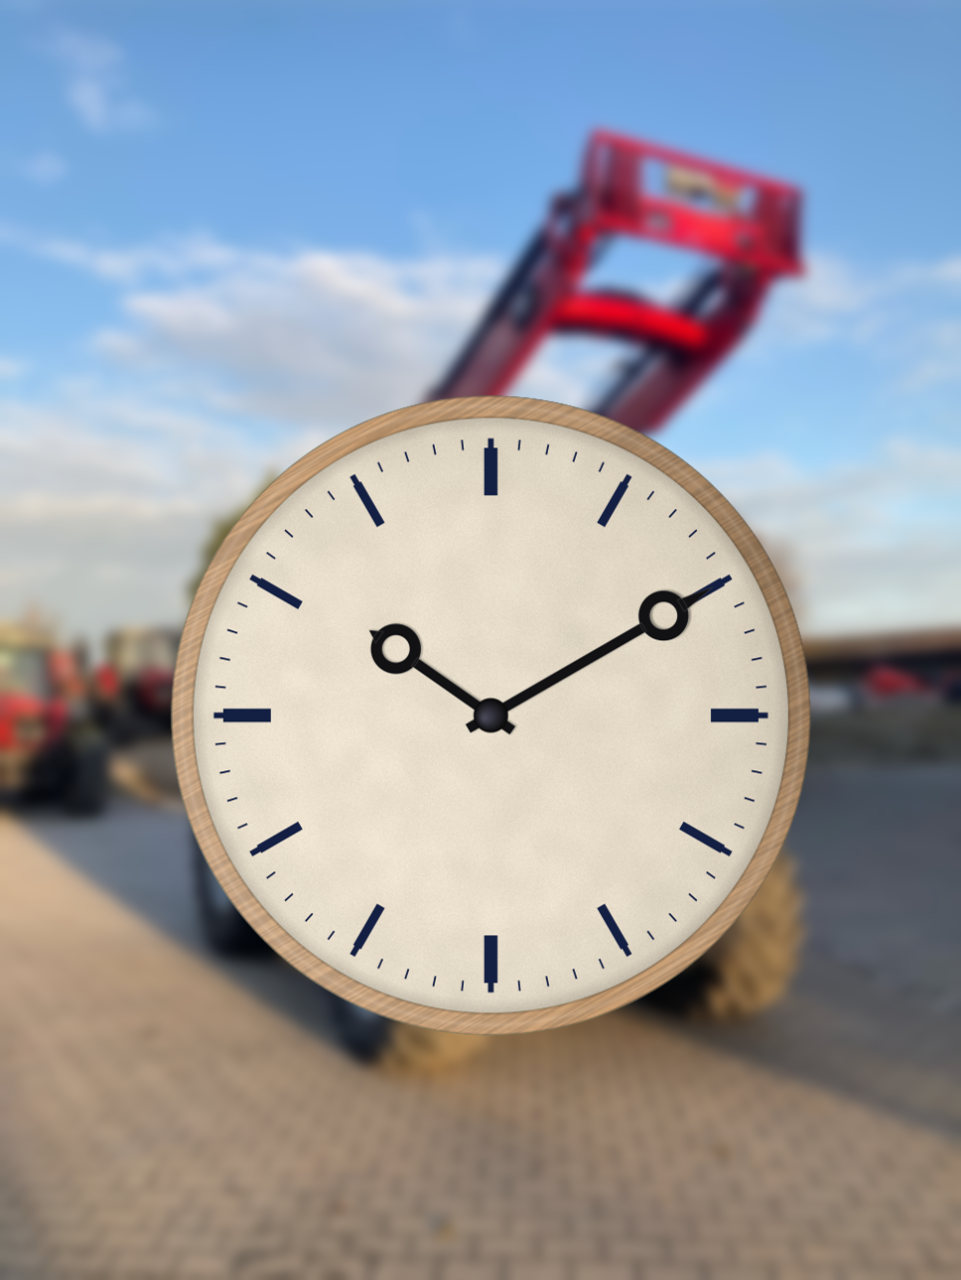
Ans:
10,10
